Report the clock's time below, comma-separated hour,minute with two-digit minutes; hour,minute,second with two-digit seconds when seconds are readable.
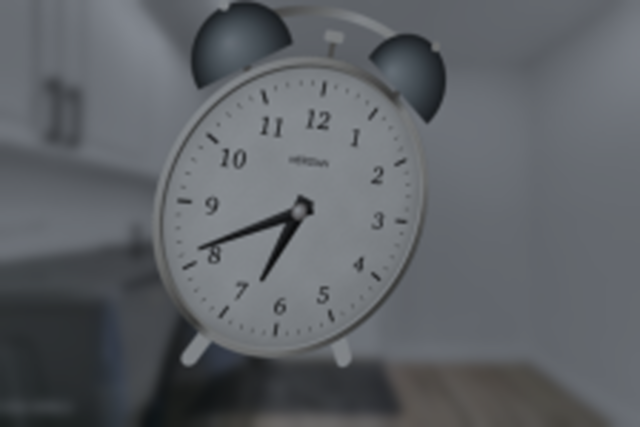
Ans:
6,41
